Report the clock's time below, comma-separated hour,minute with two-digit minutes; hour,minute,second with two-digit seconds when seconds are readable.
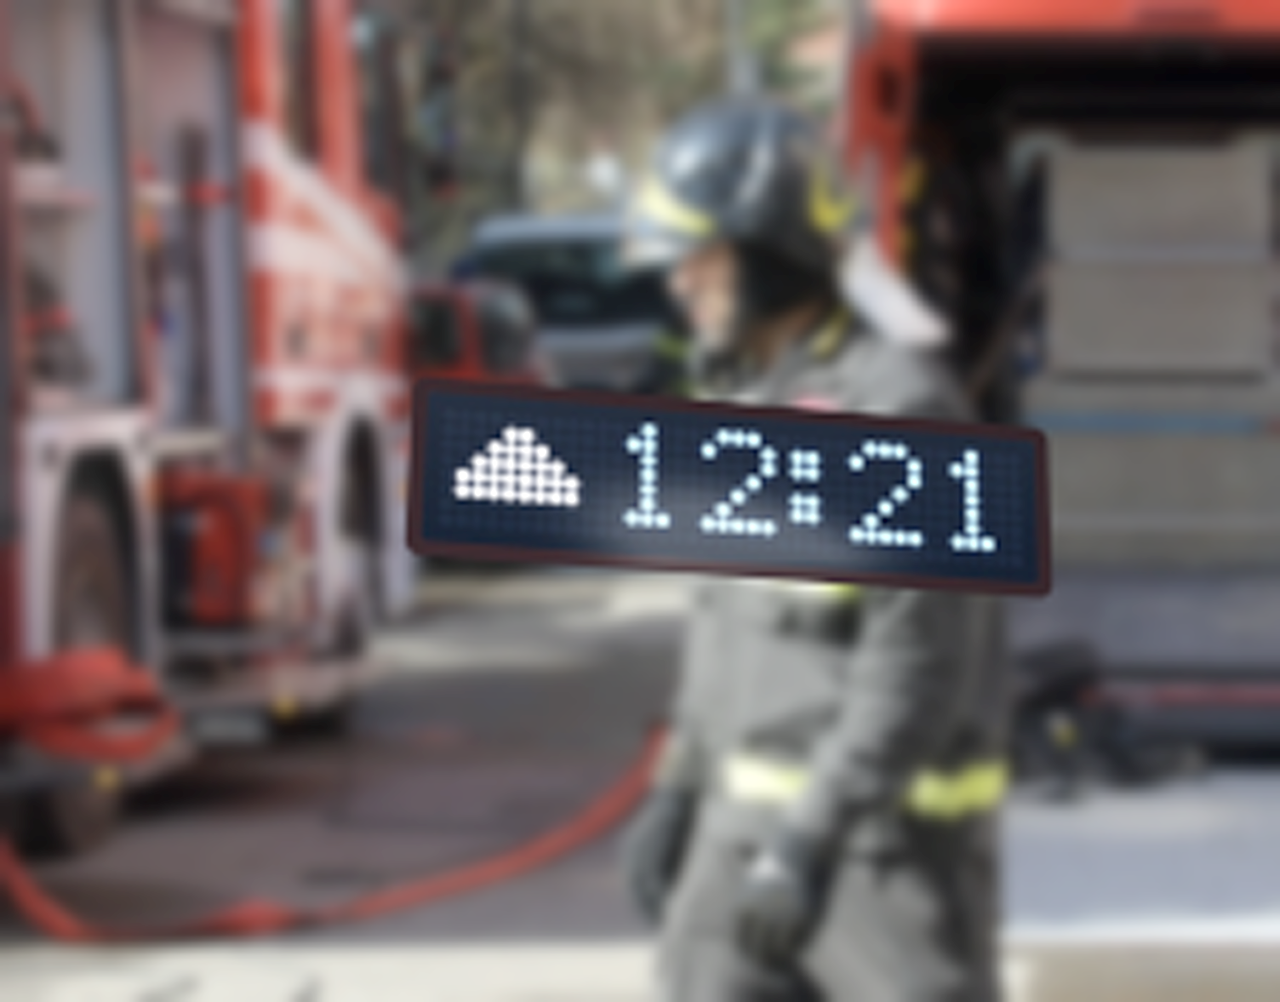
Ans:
12,21
